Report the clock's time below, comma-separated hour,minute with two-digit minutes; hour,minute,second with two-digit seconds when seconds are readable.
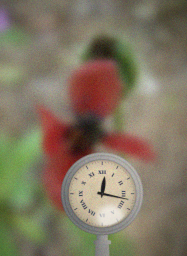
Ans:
12,17
